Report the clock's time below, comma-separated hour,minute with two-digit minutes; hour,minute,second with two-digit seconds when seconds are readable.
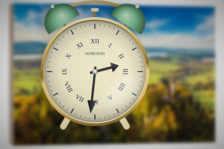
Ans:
2,31
